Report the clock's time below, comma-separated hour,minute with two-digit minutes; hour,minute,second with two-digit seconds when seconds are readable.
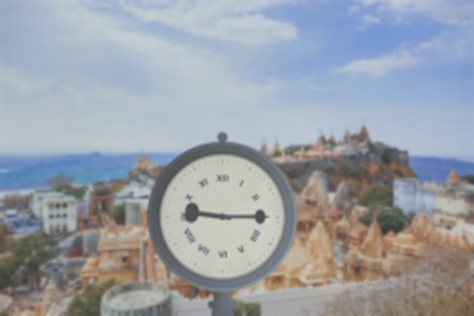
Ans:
9,15
